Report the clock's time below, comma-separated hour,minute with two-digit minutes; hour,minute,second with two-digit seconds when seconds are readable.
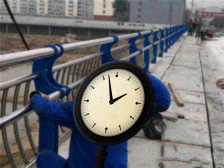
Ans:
1,57
